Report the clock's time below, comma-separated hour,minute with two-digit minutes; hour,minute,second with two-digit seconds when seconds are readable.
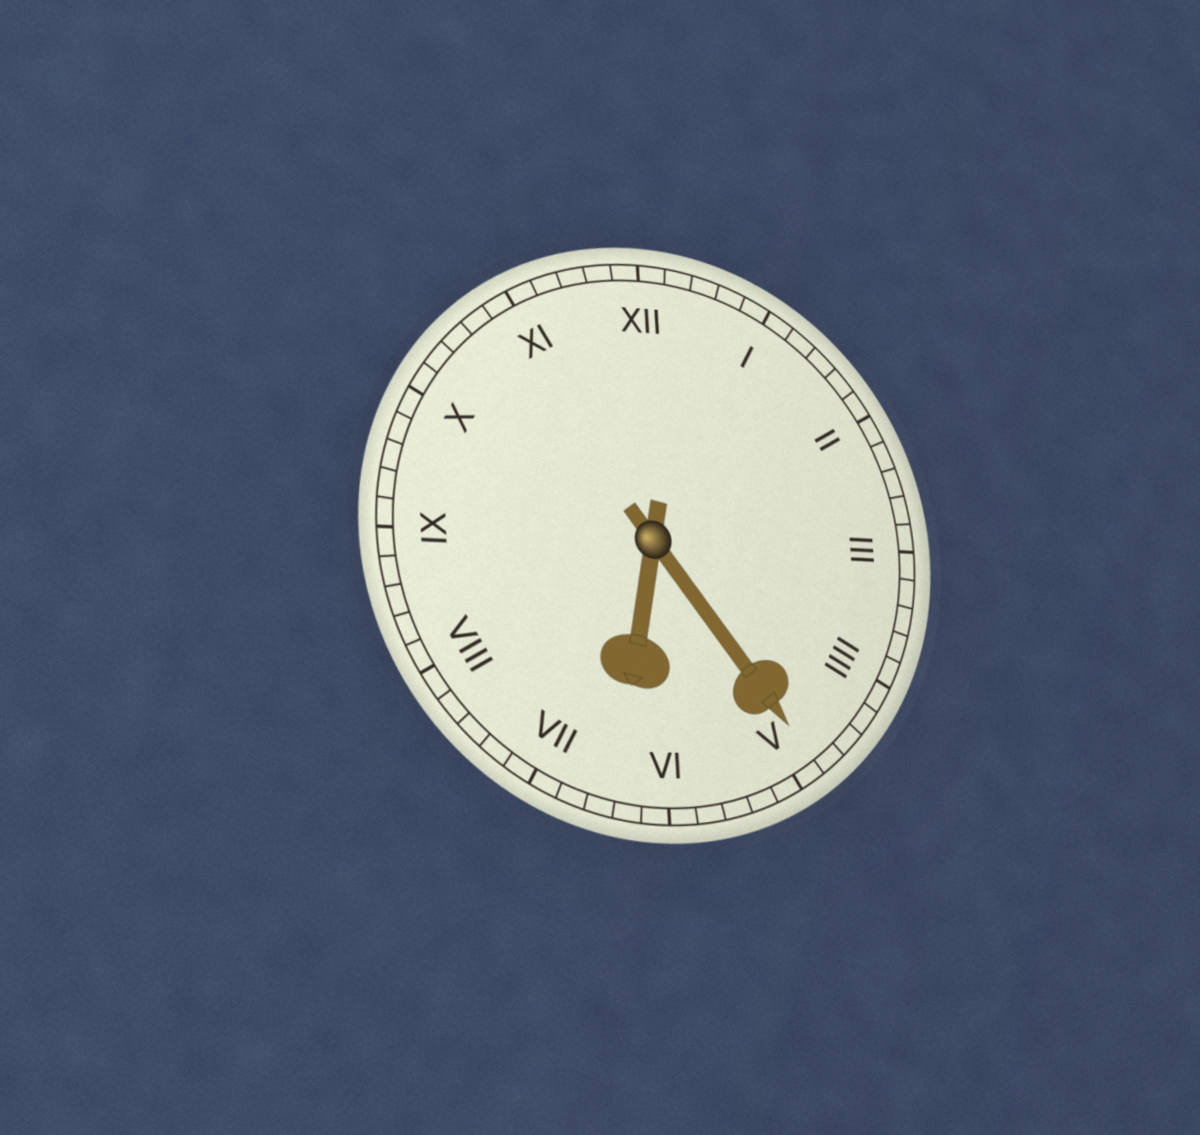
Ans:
6,24
